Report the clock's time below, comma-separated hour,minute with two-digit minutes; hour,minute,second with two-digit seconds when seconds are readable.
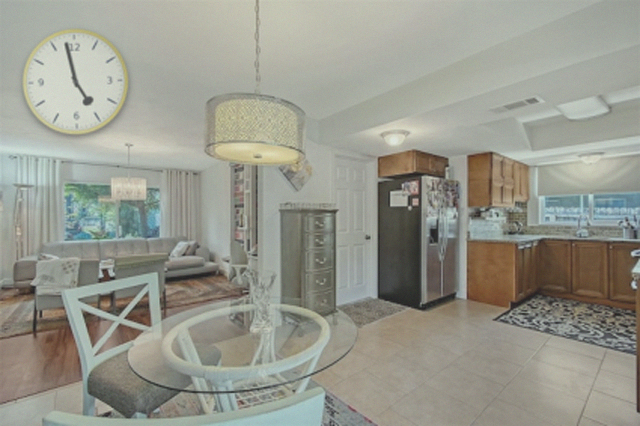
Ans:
4,58
